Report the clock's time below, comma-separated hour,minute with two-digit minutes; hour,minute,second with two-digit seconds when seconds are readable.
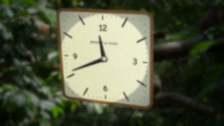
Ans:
11,41
